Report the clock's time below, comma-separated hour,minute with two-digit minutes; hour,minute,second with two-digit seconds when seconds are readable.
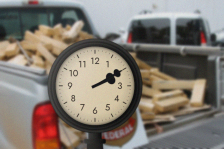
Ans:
2,10
